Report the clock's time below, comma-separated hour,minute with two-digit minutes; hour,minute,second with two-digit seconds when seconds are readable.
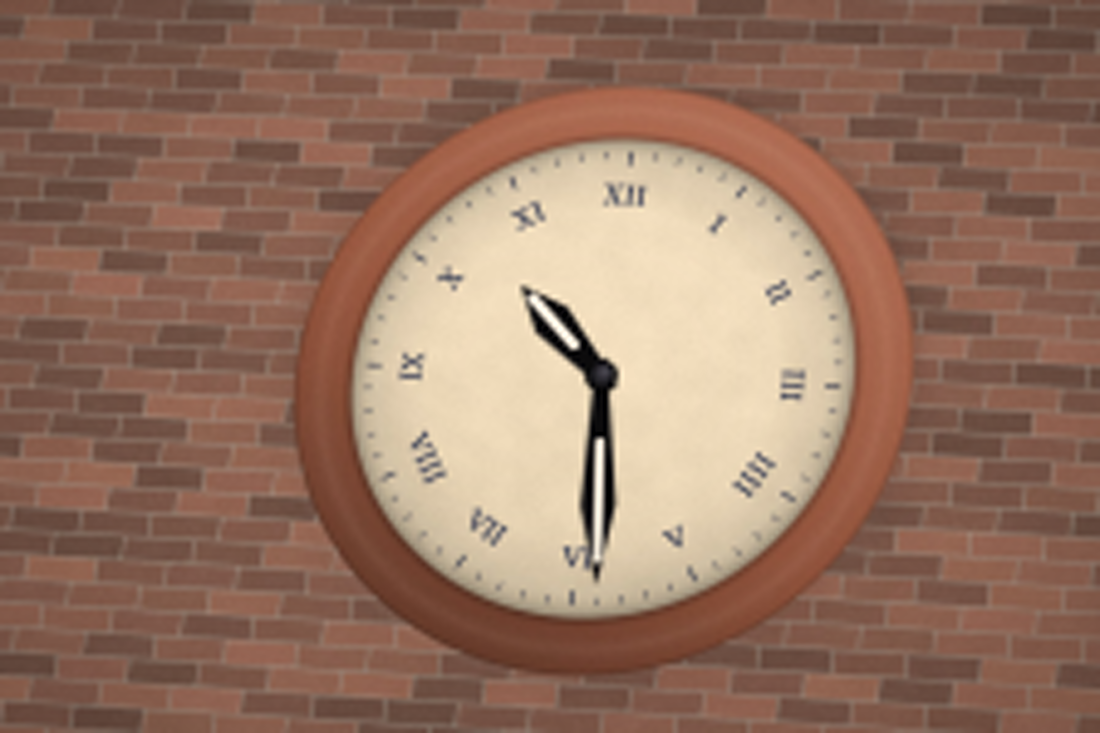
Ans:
10,29
